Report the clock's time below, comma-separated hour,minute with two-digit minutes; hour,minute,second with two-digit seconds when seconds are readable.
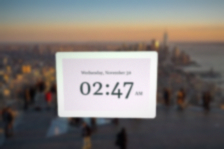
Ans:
2,47
